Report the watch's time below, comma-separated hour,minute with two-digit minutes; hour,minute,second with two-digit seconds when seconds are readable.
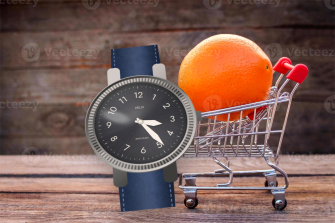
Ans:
3,24
